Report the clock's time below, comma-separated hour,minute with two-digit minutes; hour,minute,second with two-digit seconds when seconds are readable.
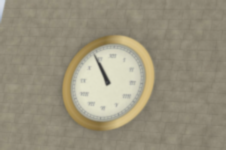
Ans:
10,54
